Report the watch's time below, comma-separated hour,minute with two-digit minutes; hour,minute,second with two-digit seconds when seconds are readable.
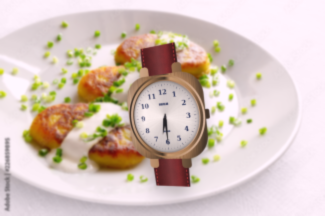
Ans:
6,30
